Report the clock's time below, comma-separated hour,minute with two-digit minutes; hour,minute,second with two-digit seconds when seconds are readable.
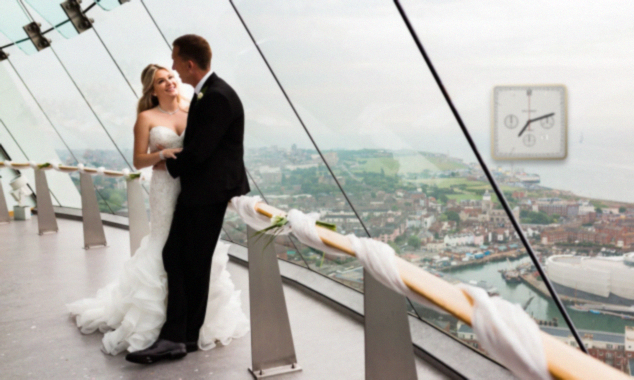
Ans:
7,12
